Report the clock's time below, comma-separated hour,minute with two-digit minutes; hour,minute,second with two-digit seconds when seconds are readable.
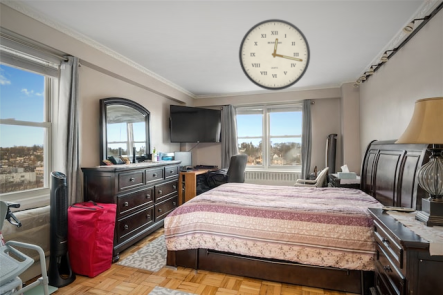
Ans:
12,17
